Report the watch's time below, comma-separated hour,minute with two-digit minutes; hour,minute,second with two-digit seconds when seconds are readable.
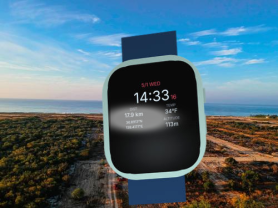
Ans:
14,33
